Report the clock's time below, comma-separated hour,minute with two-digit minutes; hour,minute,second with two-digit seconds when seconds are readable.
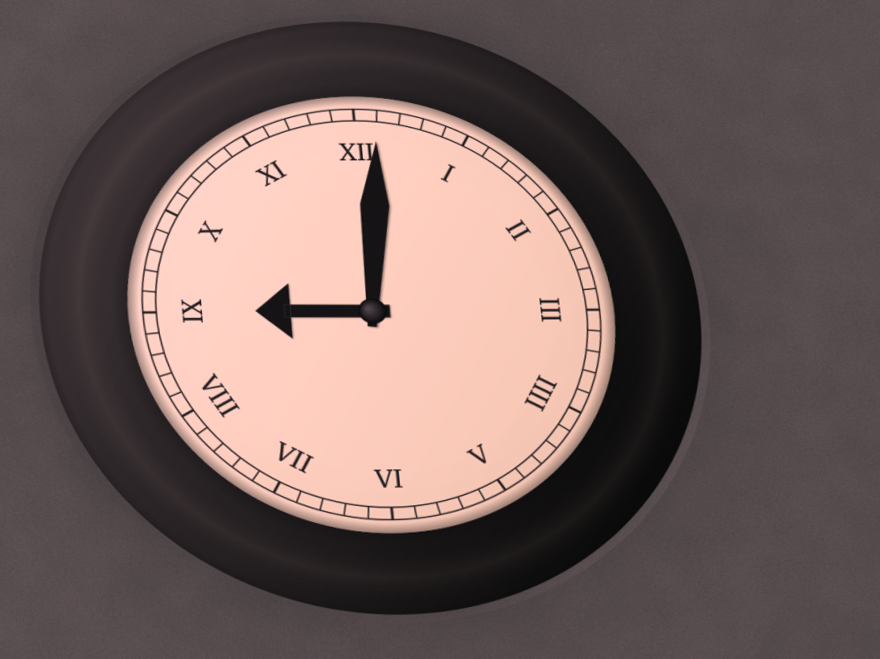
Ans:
9,01
